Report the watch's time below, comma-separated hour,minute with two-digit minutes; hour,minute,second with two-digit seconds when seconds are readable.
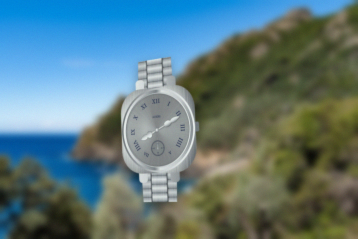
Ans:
8,11
